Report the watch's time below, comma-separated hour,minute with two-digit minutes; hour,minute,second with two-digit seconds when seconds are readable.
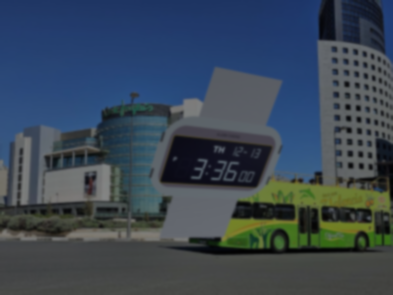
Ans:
3,36
